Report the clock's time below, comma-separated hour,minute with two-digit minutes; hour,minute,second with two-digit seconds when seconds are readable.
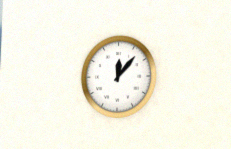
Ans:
12,07
